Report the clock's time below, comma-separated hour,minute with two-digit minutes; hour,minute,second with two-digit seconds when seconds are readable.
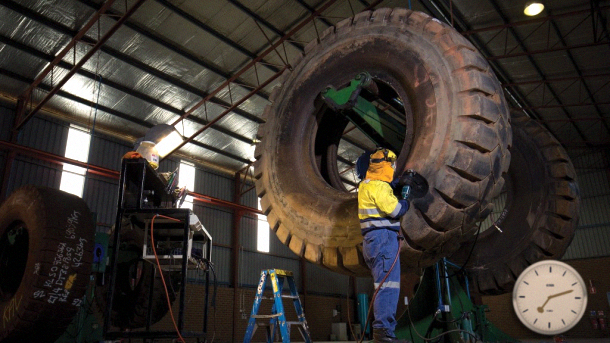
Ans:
7,12
